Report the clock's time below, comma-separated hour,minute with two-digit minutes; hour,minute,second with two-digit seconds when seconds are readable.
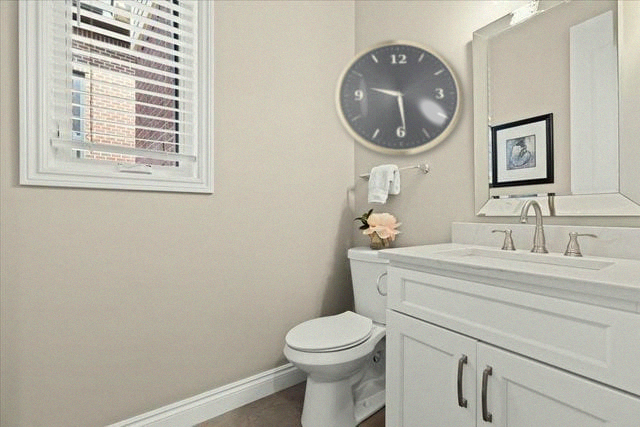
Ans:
9,29
